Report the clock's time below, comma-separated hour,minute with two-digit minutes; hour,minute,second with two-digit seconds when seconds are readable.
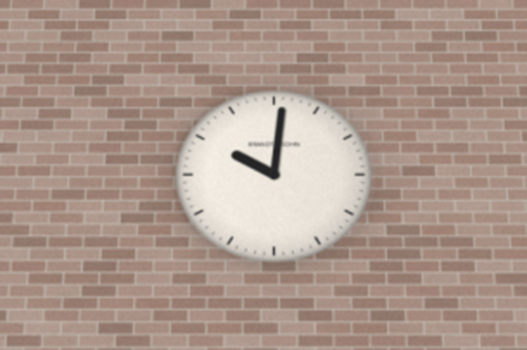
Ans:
10,01
